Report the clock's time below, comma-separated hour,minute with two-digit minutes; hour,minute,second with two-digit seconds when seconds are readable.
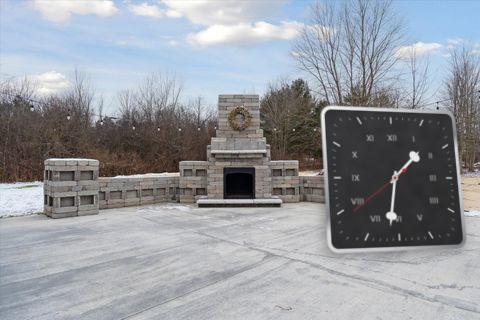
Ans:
1,31,39
